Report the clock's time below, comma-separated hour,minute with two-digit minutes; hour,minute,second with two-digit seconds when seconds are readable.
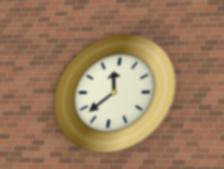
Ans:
11,38
